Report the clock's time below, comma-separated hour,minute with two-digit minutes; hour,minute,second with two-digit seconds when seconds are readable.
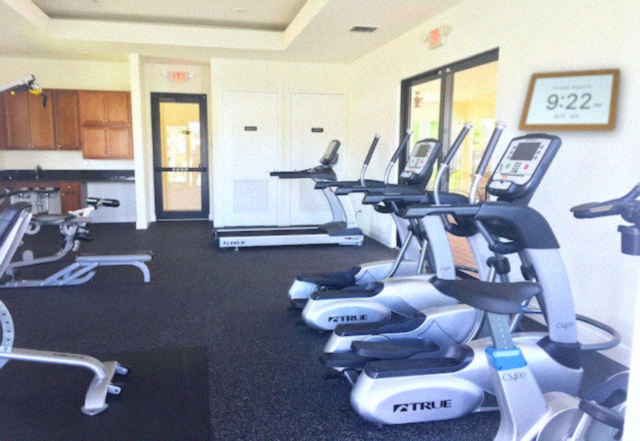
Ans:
9,22
